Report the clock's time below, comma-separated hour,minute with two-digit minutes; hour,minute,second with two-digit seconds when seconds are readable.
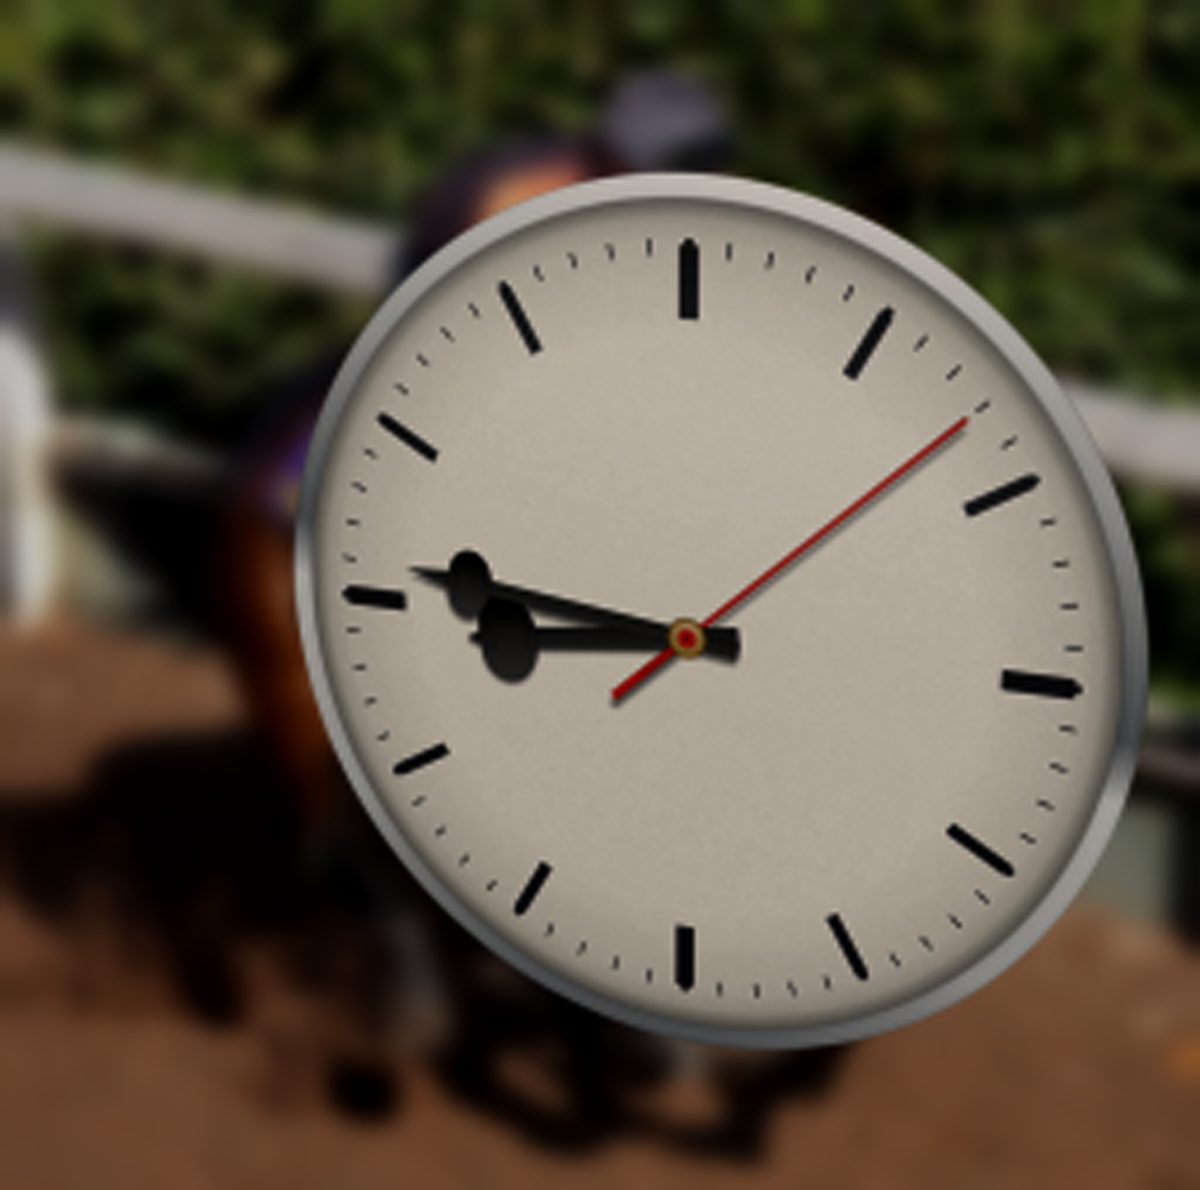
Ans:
8,46,08
